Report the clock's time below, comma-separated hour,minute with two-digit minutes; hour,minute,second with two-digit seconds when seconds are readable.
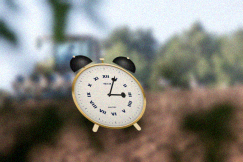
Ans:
3,04
